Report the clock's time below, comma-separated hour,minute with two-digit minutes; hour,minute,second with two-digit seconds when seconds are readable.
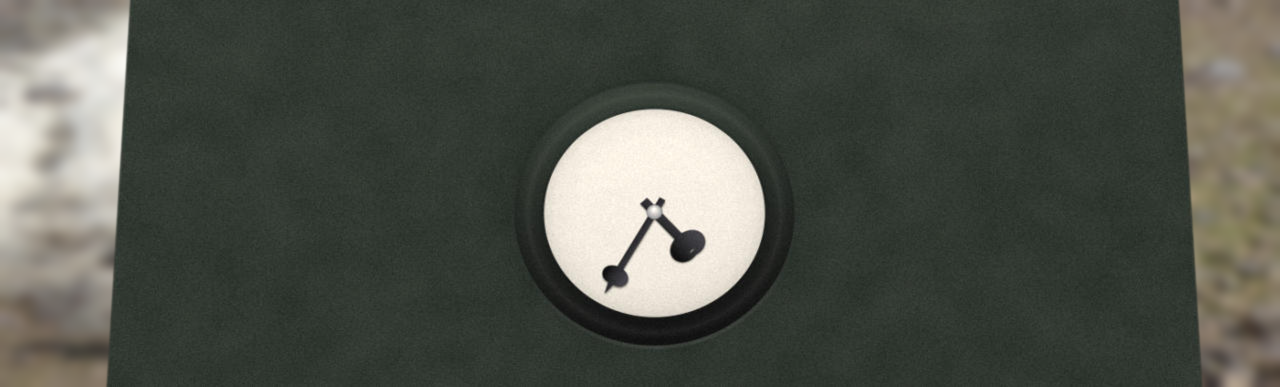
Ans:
4,35
